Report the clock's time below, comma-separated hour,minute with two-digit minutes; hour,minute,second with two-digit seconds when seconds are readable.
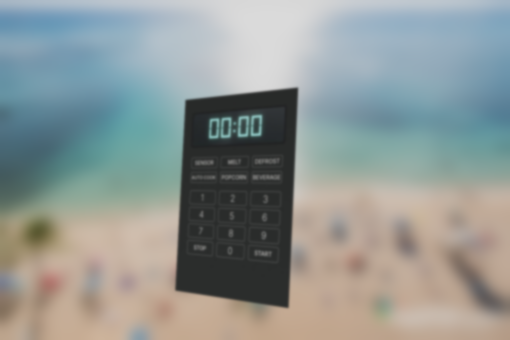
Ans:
0,00
